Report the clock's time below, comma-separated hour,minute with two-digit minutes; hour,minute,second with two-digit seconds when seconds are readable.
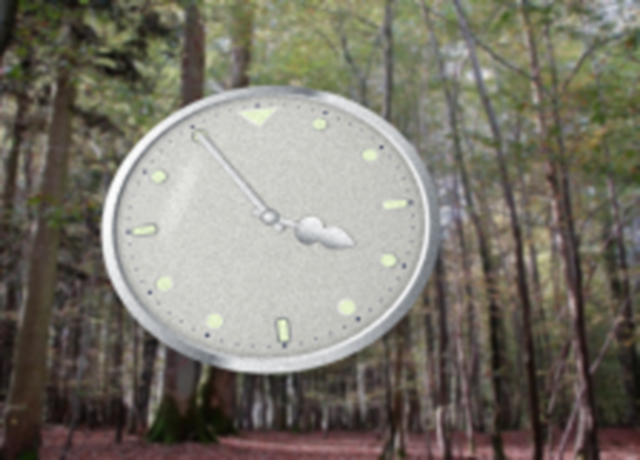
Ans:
3,55
